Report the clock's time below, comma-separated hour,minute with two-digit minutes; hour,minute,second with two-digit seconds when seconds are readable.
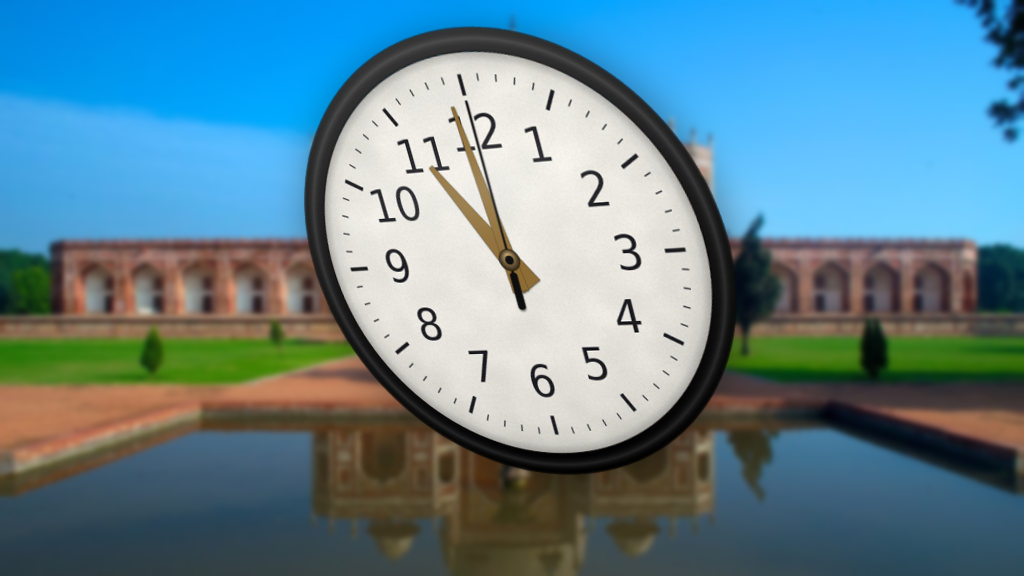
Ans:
10,59,00
